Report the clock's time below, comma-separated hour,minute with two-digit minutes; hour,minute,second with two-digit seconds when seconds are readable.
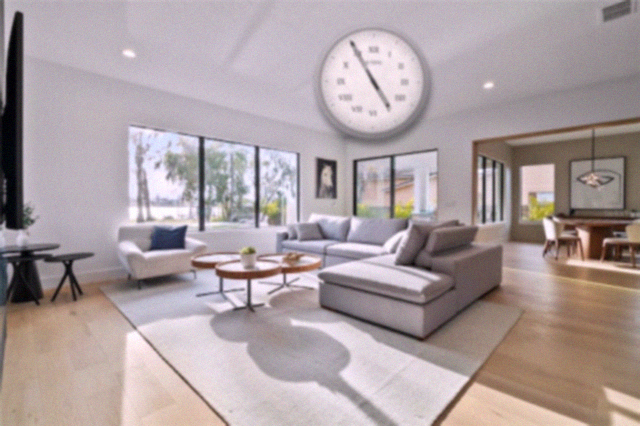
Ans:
4,55
